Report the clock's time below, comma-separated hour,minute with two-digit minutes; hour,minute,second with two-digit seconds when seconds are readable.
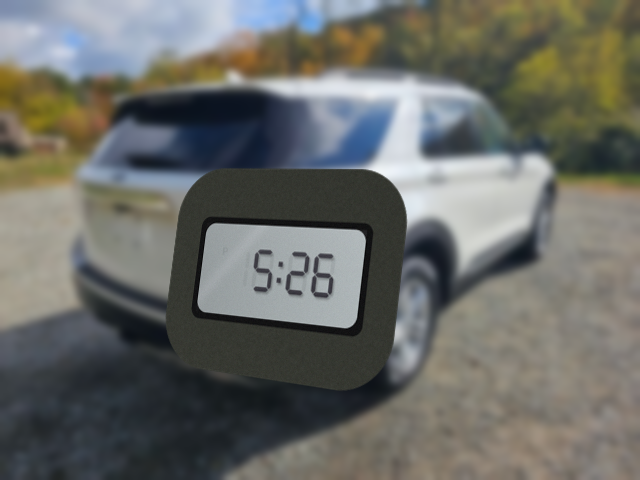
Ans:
5,26
